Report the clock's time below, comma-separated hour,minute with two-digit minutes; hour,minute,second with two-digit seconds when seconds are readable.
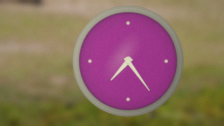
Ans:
7,24
